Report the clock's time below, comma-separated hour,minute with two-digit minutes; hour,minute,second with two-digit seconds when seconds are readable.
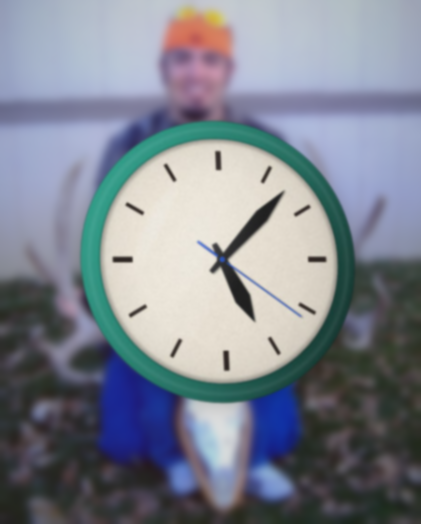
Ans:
5,07,21
